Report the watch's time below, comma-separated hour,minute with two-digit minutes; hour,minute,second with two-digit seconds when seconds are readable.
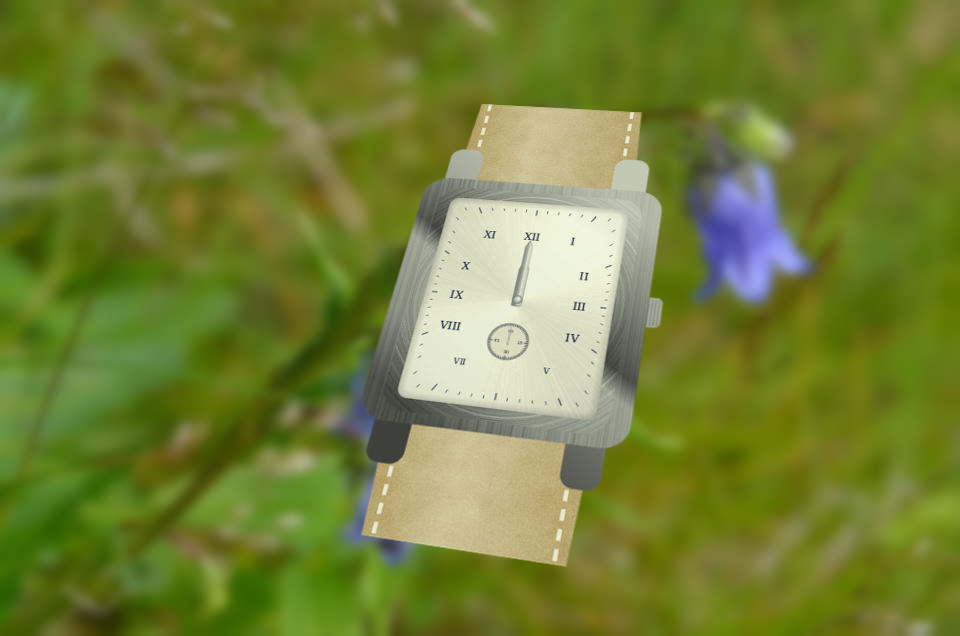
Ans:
12,00
